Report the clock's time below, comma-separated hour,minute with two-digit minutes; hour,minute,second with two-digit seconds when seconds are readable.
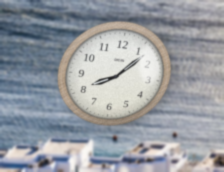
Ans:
8,07
